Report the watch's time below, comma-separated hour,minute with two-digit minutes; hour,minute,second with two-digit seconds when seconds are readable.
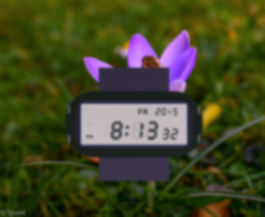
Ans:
8,13,32
